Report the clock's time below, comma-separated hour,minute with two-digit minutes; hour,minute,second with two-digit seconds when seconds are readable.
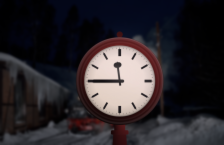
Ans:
11,45
